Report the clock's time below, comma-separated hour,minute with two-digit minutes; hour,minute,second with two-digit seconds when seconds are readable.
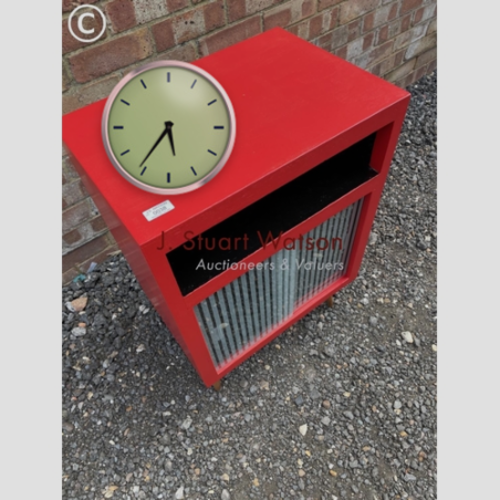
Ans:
5,36
